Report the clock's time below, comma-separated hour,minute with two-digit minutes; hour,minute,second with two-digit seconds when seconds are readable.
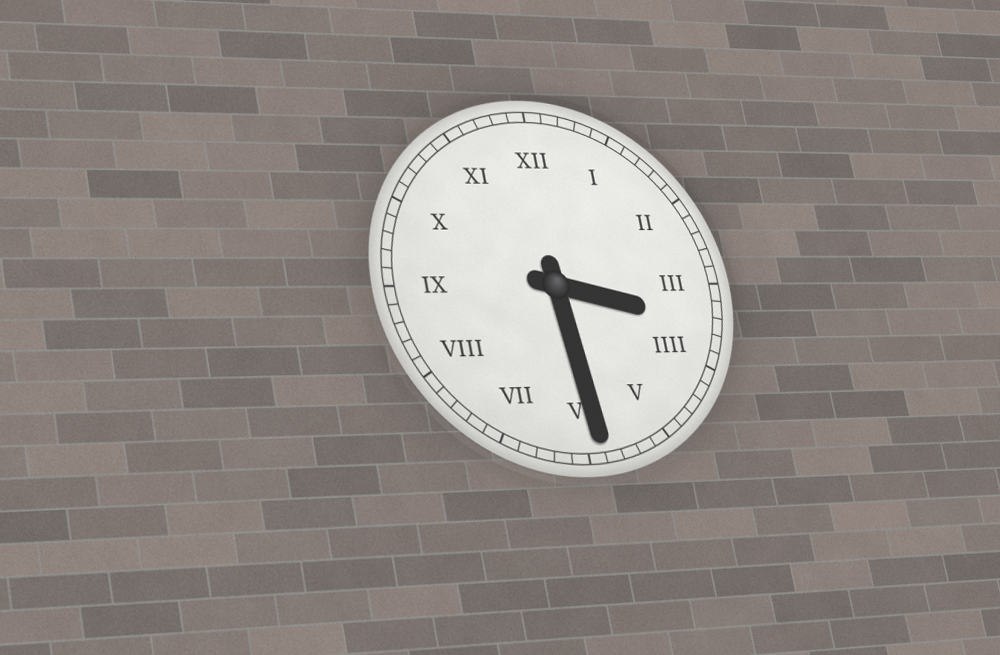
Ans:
3,29
